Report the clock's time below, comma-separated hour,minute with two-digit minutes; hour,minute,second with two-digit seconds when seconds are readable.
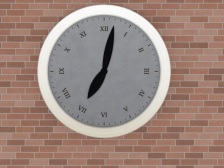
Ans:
7,02
